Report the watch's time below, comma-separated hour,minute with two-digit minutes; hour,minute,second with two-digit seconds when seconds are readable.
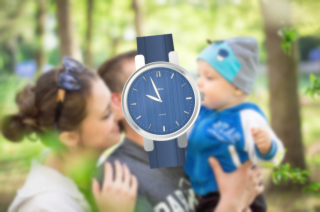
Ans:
9,57
